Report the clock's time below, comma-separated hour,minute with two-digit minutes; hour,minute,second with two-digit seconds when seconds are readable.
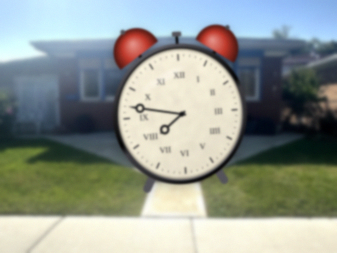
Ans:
7,47
